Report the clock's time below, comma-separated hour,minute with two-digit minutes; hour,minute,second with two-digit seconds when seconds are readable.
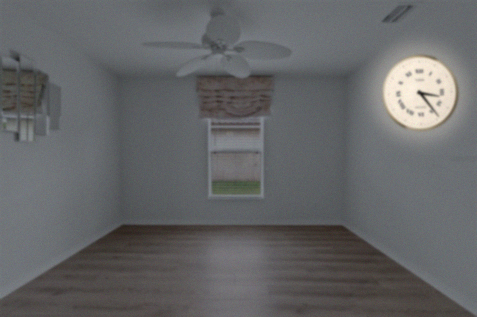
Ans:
3,24
